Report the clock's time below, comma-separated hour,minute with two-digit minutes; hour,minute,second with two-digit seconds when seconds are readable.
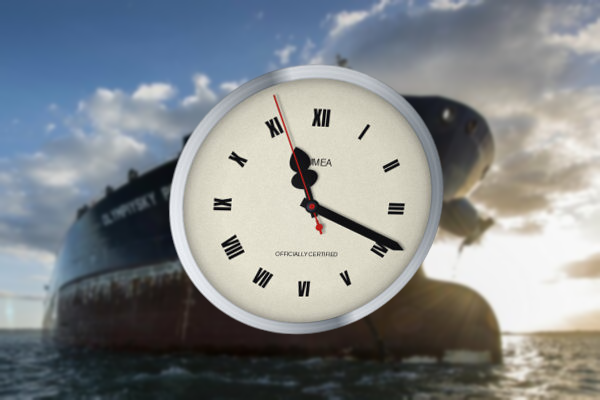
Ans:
11,18,56
